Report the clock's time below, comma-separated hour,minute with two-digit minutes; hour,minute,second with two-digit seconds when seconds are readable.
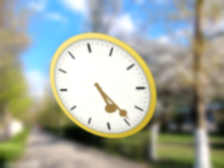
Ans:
5,24
